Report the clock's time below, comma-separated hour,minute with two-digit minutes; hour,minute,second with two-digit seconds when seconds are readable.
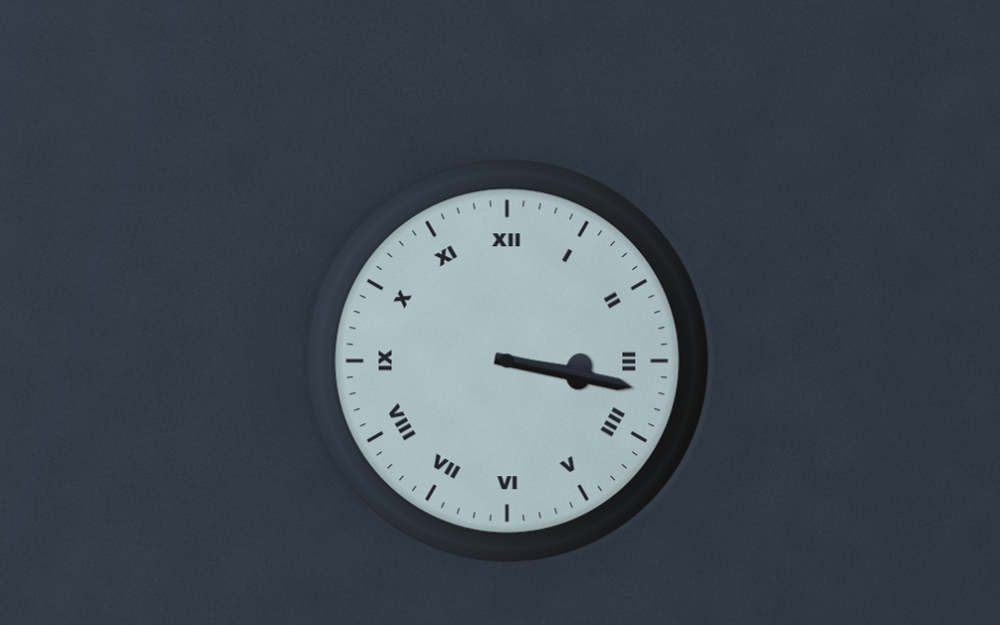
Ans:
3,17
